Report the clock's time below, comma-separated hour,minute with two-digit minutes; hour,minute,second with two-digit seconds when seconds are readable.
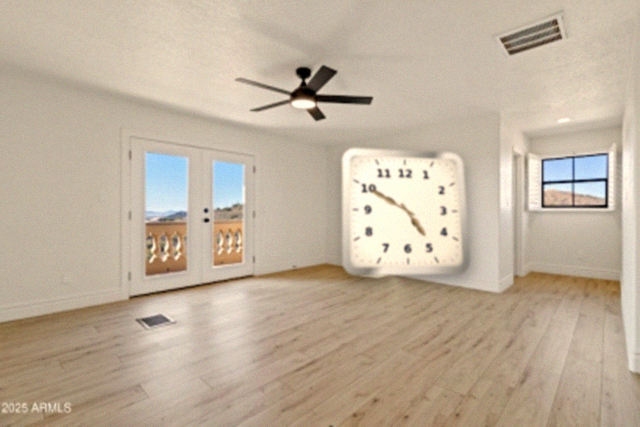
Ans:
4,50
